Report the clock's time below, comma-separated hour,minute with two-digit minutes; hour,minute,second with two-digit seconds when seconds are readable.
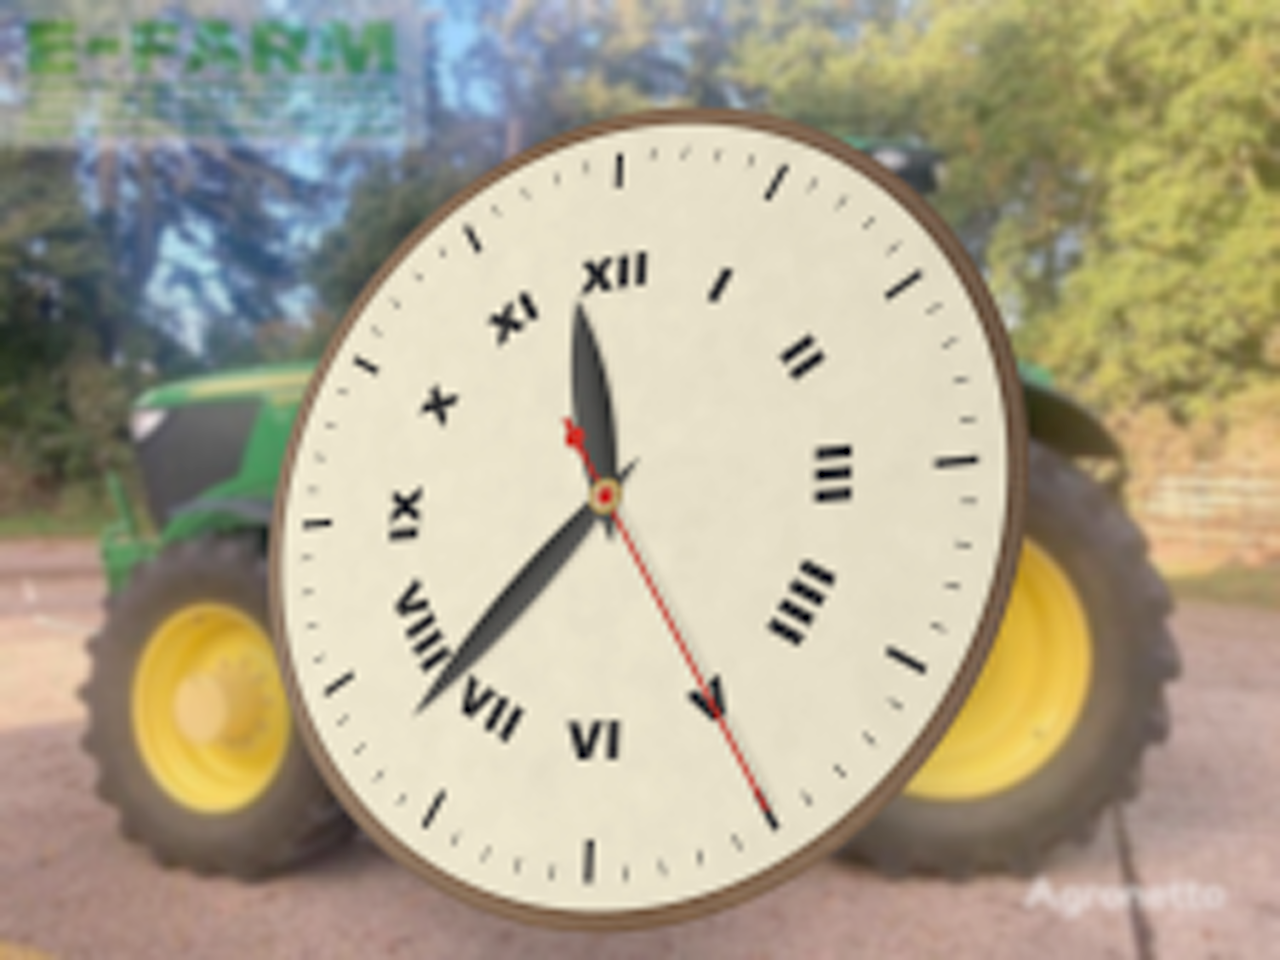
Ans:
11,37,25
